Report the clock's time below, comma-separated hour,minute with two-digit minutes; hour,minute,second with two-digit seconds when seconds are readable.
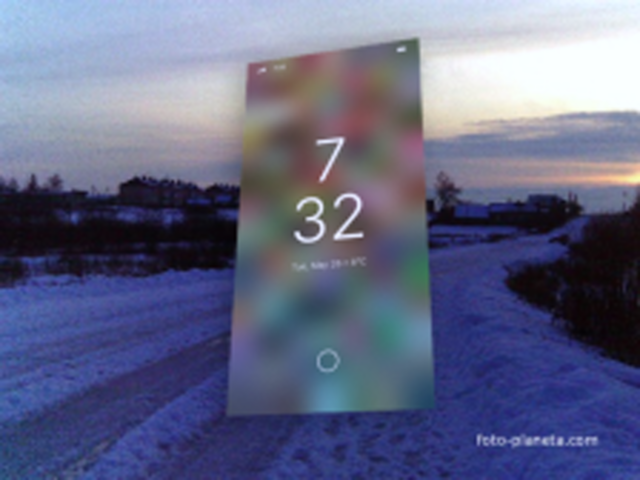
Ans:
7,32
